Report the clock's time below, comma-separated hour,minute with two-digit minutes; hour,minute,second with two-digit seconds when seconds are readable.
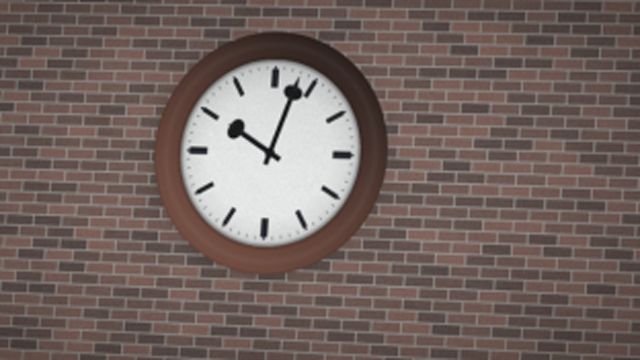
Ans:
10,03
